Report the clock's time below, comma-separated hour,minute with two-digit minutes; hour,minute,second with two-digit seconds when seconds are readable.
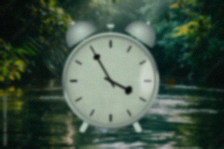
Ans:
3,55
